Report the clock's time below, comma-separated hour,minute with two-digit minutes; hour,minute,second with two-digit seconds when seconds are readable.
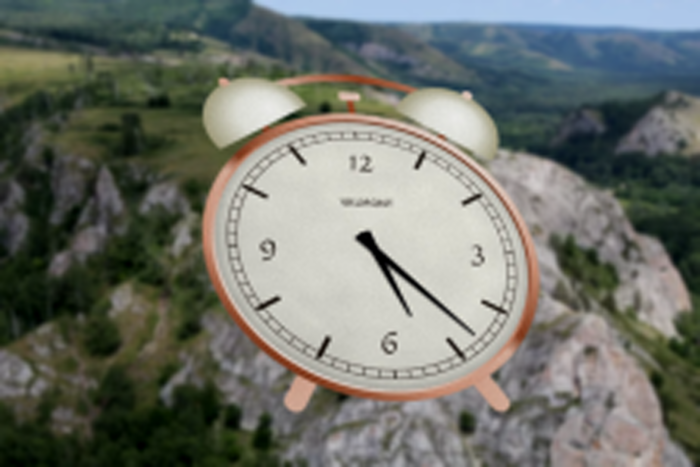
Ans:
5,23
